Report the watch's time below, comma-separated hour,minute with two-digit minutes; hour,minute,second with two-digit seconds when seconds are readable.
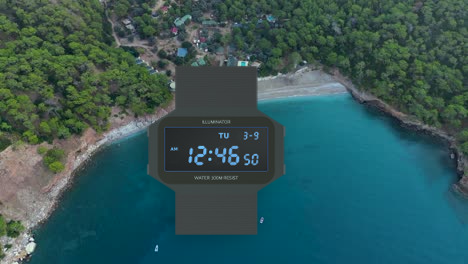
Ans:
12,46,50
